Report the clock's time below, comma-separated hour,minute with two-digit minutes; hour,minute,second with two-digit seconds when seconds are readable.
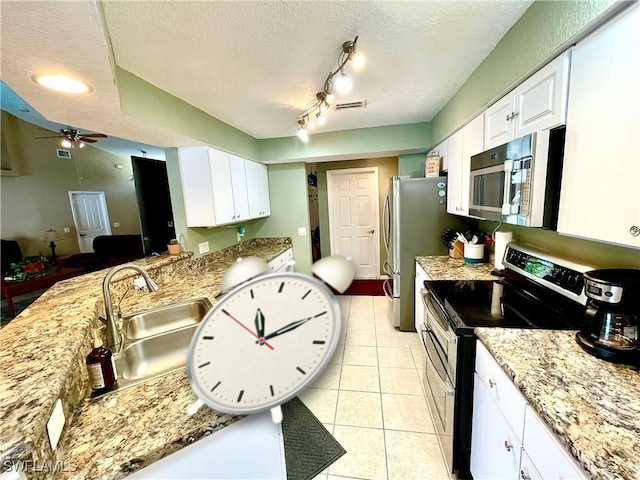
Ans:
11,09,50
